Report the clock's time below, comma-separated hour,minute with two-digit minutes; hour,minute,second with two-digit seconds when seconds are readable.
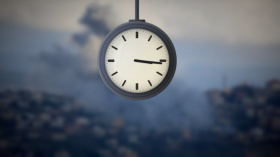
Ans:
3,16
